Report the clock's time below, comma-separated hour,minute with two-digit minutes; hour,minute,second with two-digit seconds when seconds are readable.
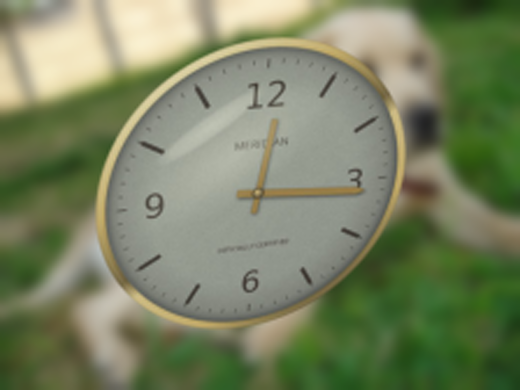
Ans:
12,16
